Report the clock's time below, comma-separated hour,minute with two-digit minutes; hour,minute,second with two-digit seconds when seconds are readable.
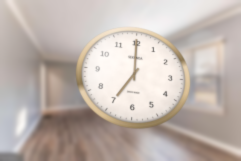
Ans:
7,00
